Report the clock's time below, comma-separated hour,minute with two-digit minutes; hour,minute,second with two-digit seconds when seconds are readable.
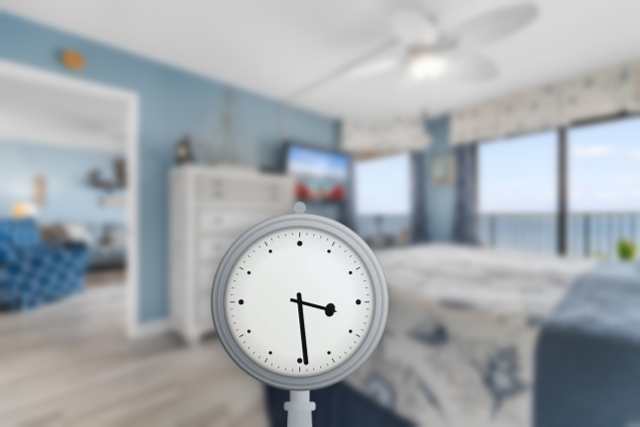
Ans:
3,29
